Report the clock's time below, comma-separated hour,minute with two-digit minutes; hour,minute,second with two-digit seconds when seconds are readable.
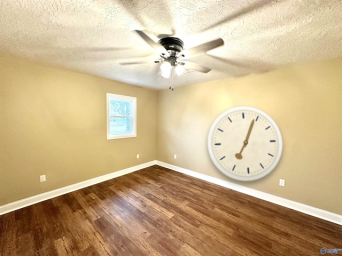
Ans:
7,04
